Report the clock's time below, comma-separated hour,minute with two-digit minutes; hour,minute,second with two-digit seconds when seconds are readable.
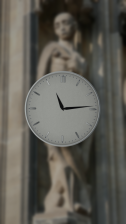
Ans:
11,14
